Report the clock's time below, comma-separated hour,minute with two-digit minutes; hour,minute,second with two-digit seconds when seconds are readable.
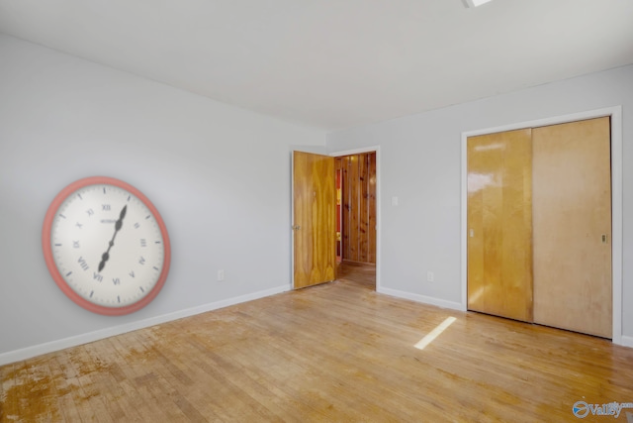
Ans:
7,05
